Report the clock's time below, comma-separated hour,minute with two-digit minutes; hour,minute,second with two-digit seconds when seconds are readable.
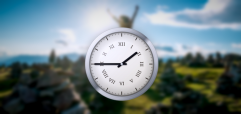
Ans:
1,45
